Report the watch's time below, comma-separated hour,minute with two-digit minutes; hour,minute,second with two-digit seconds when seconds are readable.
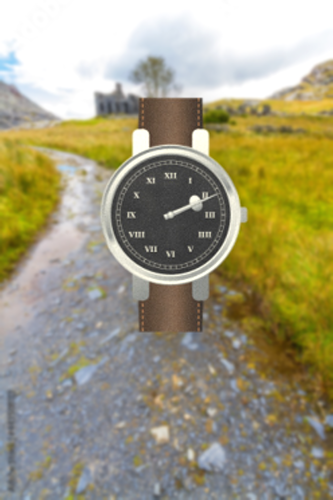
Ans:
2,11
